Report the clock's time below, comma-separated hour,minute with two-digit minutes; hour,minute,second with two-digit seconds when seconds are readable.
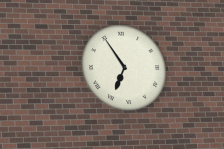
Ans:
6,55
